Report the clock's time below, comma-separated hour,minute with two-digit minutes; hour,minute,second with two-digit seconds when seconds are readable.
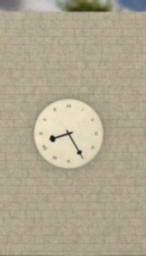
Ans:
8,25
